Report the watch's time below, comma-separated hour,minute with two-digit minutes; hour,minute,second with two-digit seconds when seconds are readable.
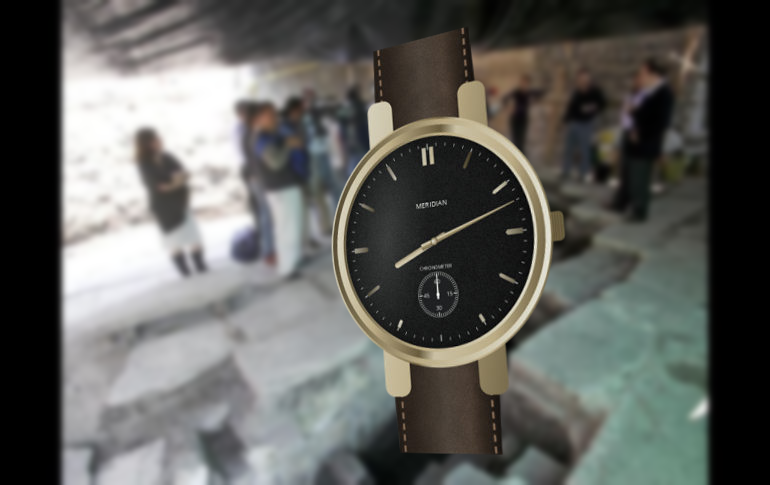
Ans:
8,12
